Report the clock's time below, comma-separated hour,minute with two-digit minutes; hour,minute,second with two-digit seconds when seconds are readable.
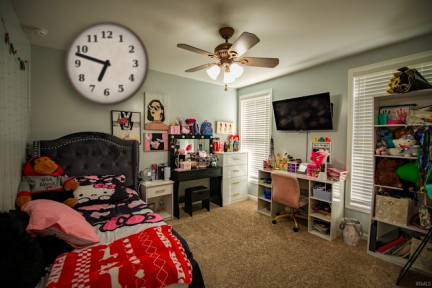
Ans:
6,48
